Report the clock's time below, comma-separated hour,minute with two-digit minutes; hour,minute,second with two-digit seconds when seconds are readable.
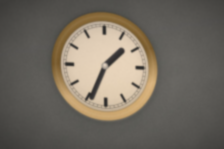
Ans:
1,34
